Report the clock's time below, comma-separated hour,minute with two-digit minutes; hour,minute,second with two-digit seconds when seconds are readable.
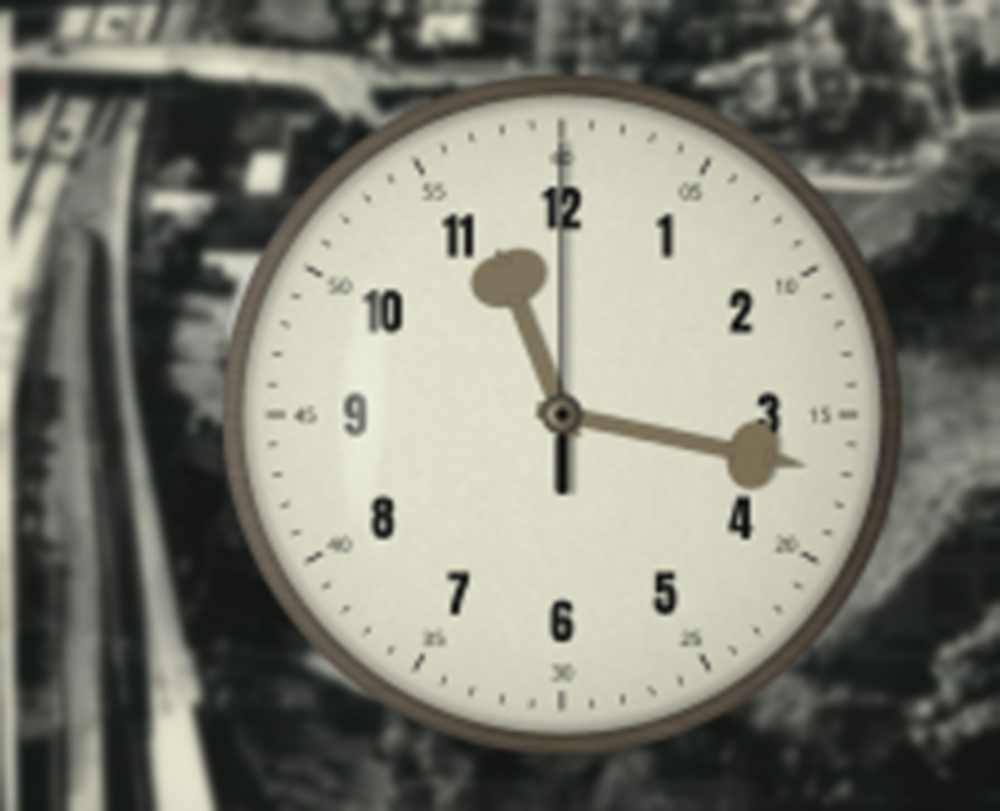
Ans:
11,17,00
